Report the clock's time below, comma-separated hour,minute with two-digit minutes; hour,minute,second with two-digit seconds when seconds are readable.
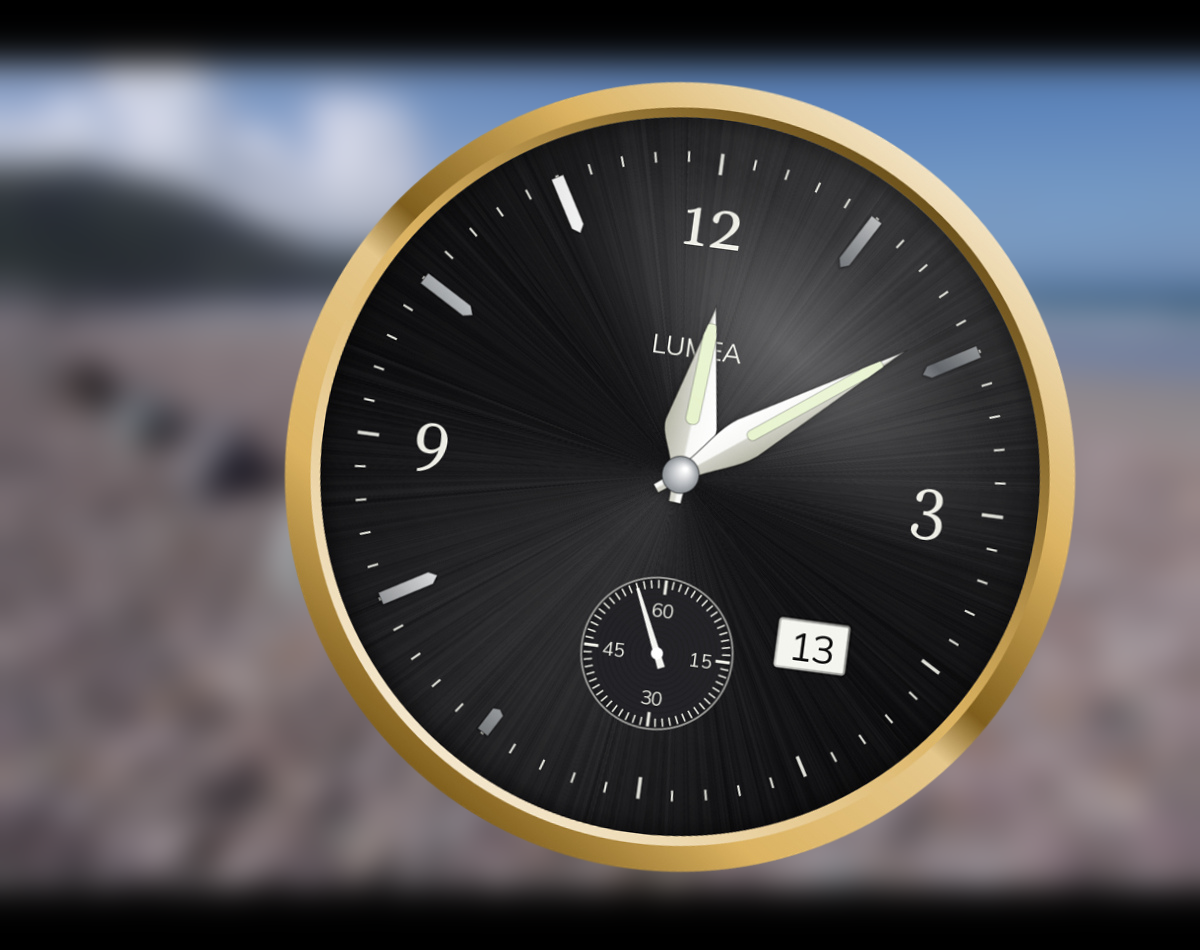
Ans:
12,08,56
